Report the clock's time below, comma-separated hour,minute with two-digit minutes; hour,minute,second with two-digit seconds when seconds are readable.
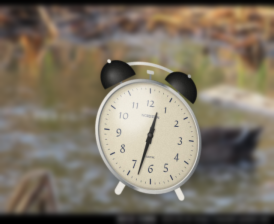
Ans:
12,33
